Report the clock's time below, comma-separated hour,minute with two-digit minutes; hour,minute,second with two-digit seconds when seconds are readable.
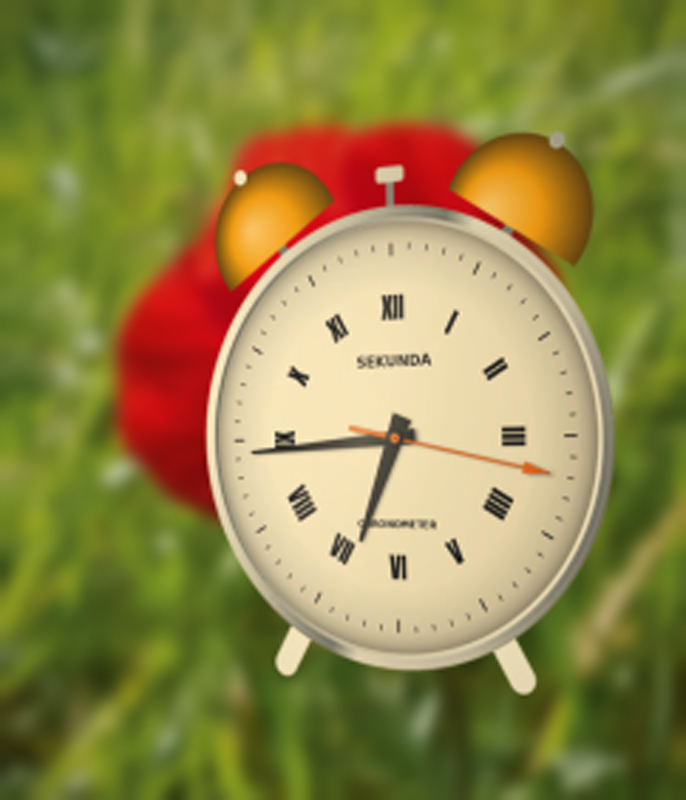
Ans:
6,44,17
